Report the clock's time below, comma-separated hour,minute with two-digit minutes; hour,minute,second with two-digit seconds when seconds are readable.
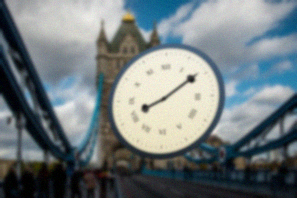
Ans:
8,09
